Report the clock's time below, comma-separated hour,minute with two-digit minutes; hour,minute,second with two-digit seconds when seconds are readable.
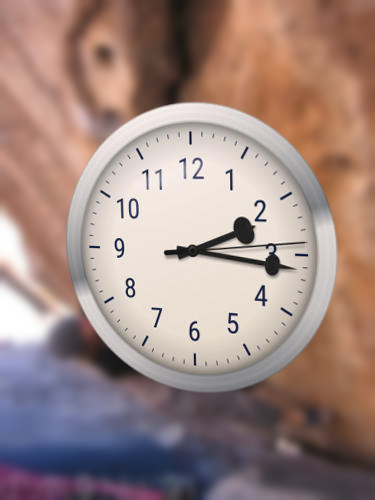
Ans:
2,16,14
